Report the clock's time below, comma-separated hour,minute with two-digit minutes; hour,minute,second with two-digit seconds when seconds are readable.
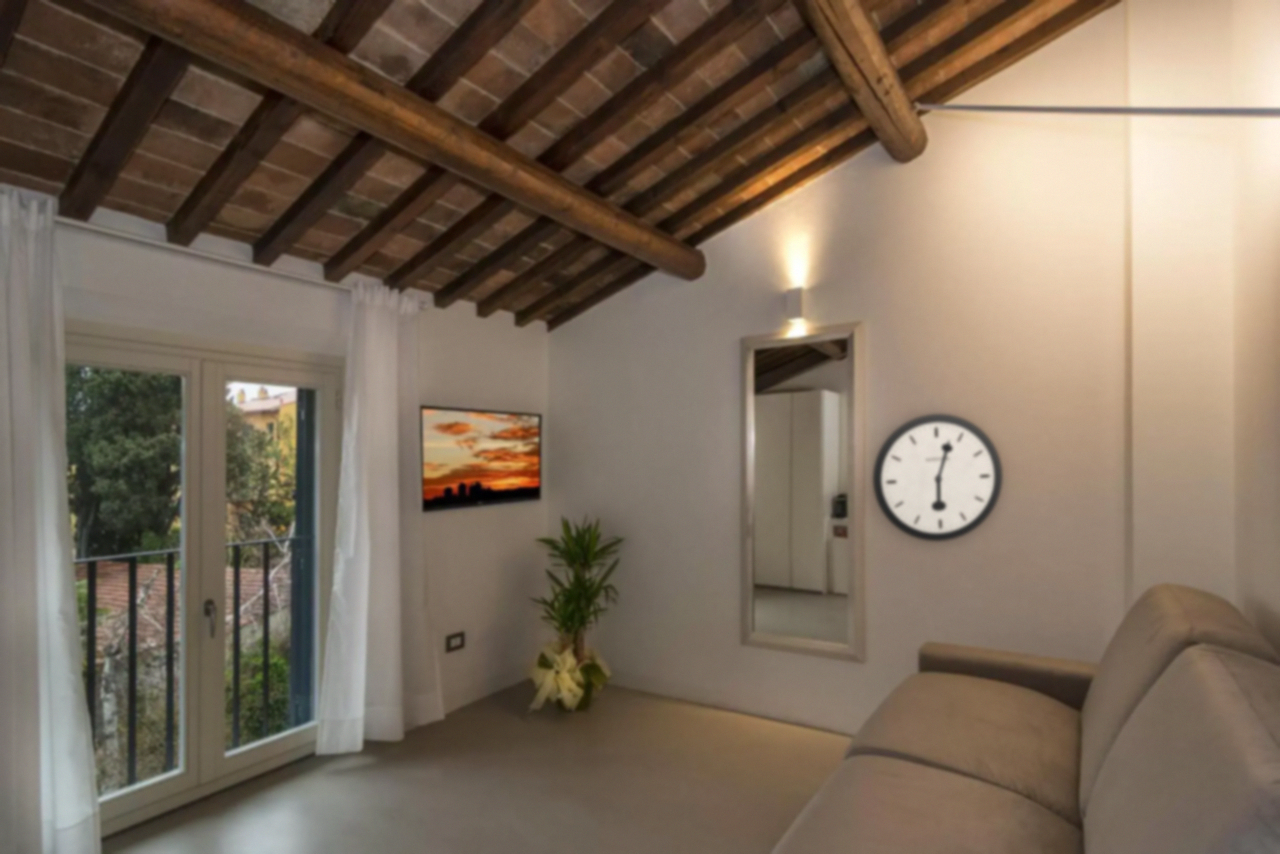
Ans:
6,03
